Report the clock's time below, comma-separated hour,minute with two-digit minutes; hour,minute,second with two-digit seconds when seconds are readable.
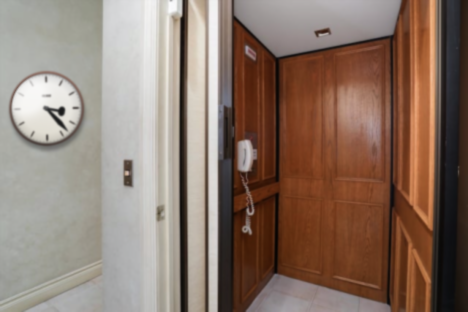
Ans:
3,23
